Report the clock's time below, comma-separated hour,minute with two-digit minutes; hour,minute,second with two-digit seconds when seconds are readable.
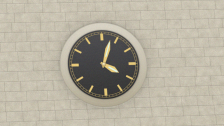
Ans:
4,03
